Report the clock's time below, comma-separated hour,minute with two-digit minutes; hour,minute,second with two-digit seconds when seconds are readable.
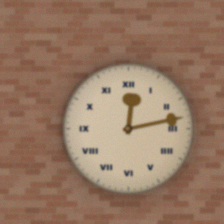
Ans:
12,13
